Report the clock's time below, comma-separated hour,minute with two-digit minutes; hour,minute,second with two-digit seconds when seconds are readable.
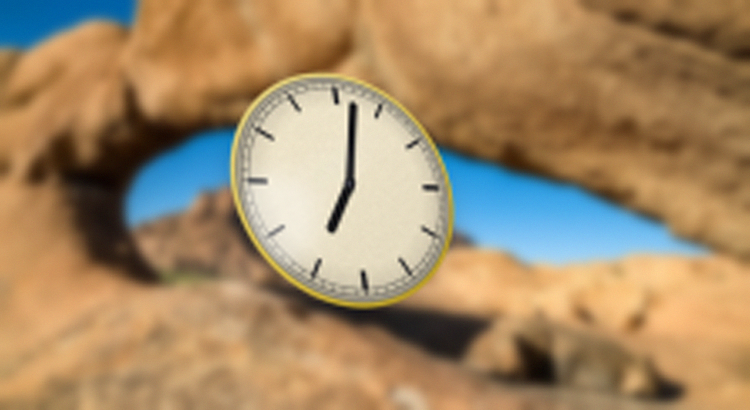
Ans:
7,02
